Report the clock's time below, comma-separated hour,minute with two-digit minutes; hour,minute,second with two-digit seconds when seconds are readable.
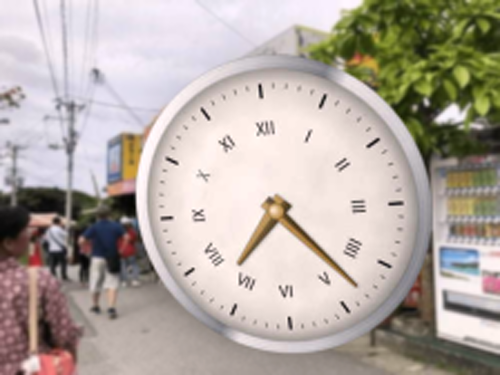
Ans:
7,23
